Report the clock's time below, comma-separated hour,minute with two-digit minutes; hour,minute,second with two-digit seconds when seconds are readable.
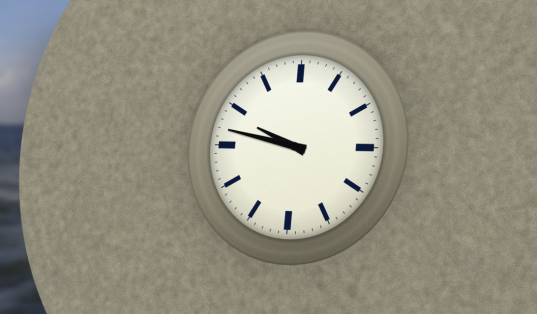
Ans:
9,47
